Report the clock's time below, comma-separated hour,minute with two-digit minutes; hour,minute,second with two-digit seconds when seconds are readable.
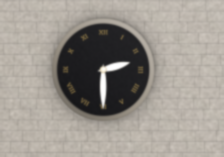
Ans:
2,30
